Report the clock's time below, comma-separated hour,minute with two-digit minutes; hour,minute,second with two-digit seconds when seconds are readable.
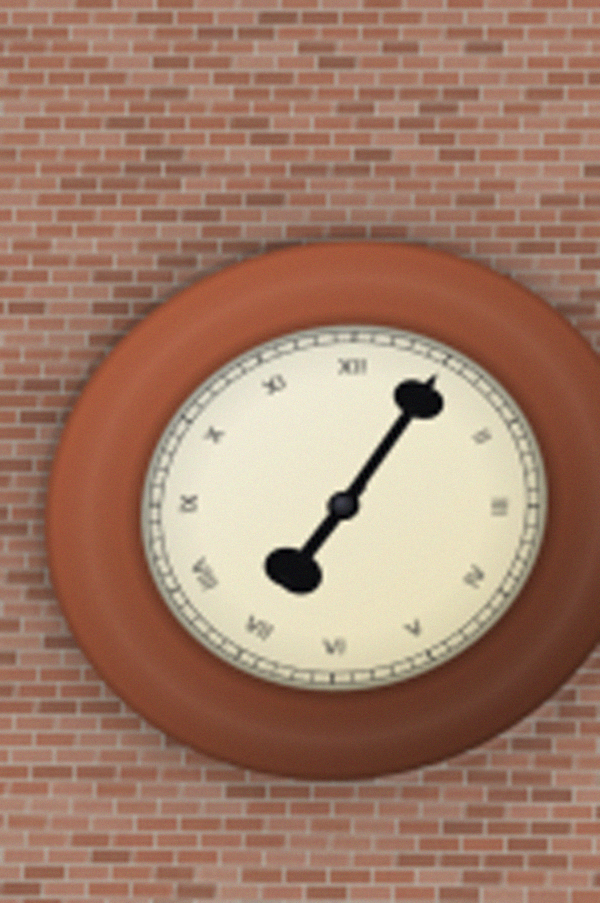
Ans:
7,05
